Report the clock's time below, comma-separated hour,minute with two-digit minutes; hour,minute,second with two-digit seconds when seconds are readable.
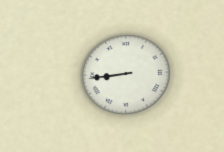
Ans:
8,44
